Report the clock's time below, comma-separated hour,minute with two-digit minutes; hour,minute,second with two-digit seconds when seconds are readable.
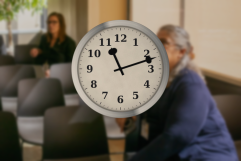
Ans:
11,12
